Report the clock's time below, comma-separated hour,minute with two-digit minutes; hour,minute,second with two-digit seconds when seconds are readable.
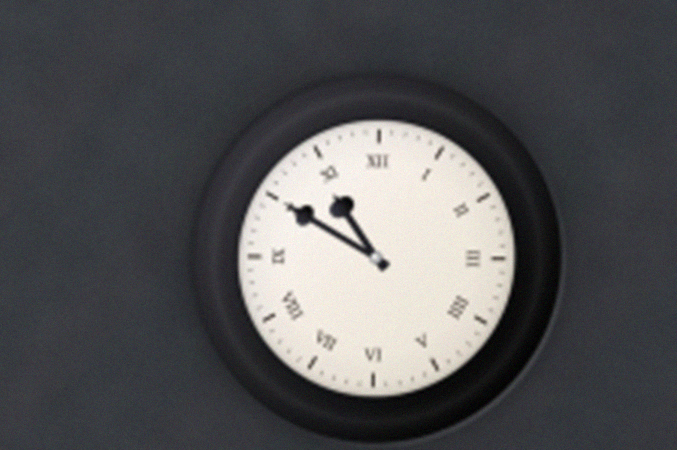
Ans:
10,50
